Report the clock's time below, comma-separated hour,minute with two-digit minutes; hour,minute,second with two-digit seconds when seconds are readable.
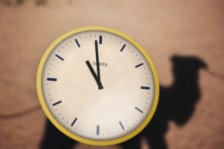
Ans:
10,59
